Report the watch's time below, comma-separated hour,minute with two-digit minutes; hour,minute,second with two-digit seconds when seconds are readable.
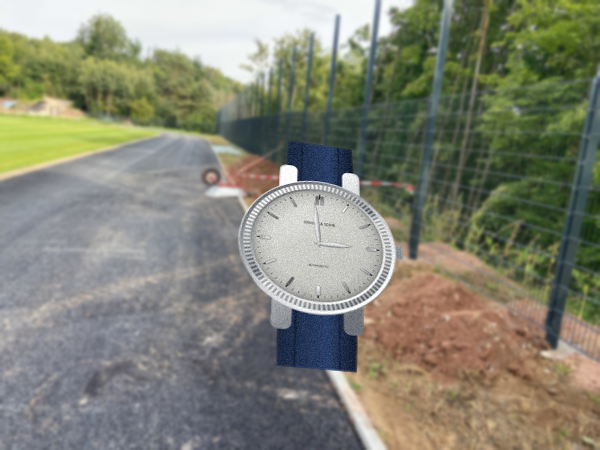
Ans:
2,59
